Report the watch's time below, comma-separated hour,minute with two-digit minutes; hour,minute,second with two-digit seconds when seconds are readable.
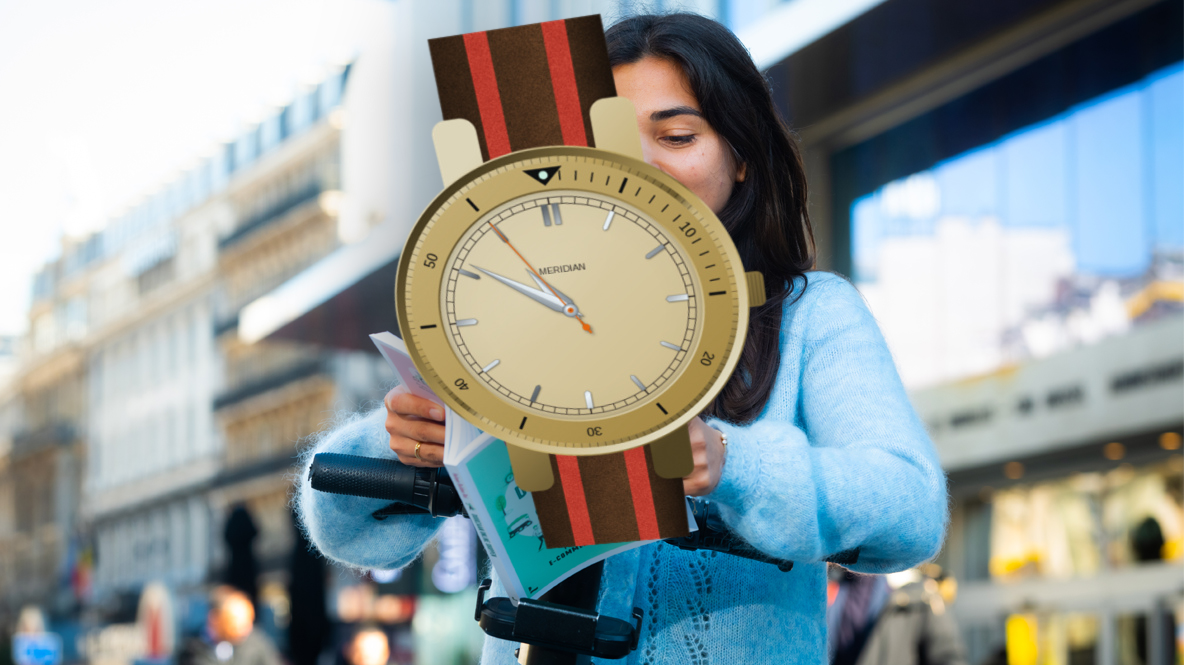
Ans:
10,50,55
